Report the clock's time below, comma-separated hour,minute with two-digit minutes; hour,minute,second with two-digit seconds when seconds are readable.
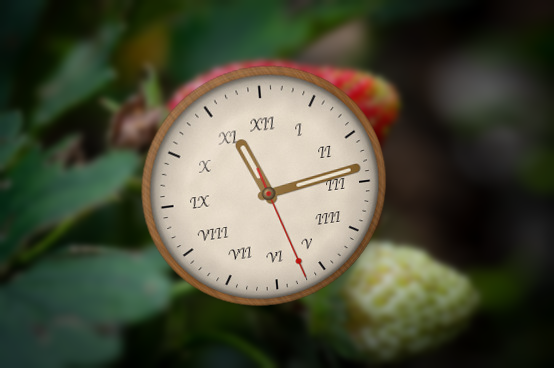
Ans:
11,13,27
